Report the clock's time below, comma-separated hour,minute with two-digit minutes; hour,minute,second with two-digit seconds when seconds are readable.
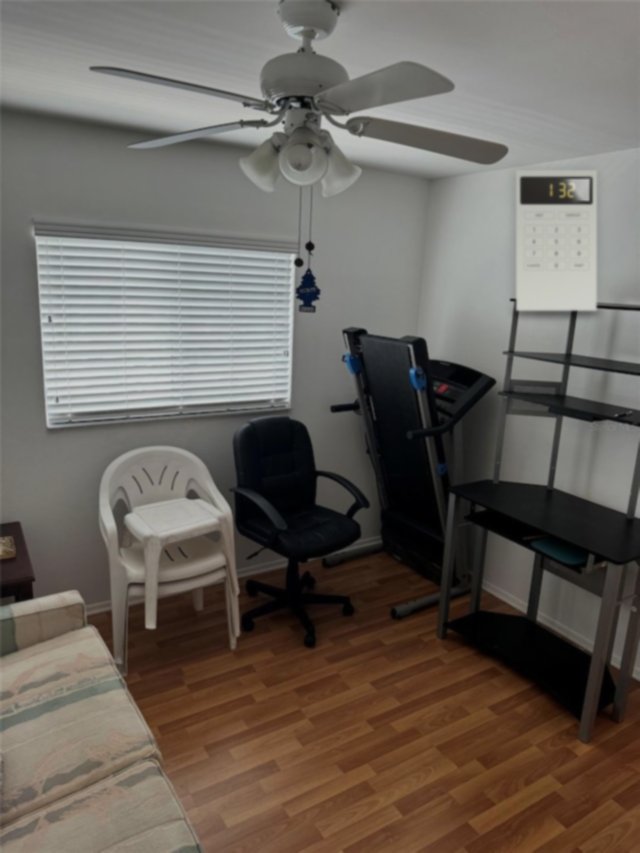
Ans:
1,32
